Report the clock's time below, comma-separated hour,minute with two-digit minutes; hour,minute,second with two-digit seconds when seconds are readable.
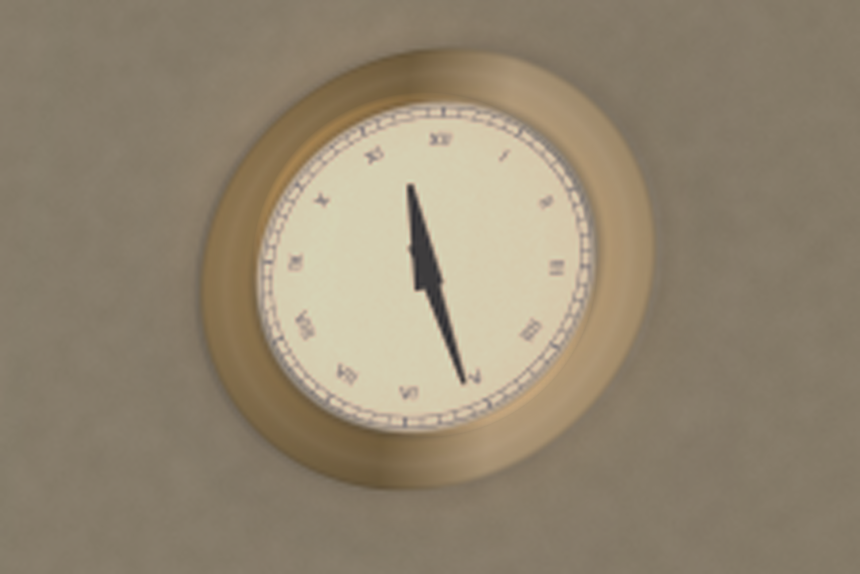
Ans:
11,26
